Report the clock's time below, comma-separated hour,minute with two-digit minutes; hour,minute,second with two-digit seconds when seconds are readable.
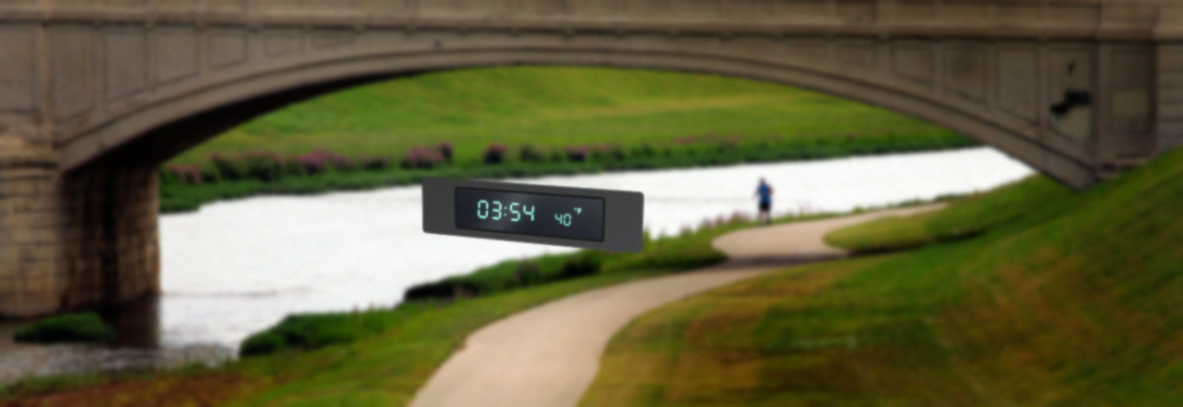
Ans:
3,54
